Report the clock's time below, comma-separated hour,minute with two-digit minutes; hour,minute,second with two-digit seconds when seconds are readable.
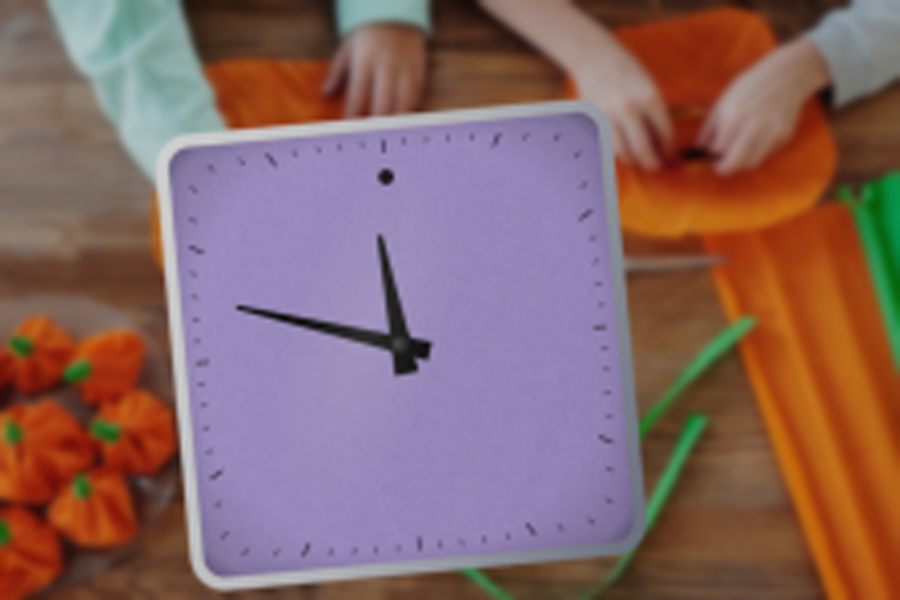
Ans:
11,48
